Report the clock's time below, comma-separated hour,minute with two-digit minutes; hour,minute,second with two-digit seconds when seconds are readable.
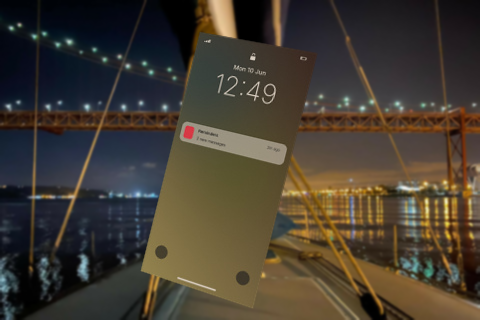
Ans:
12,49
